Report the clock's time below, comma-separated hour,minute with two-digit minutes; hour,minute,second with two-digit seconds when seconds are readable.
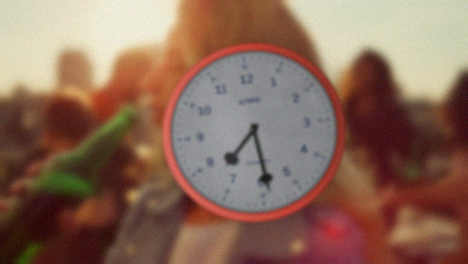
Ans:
7,29
